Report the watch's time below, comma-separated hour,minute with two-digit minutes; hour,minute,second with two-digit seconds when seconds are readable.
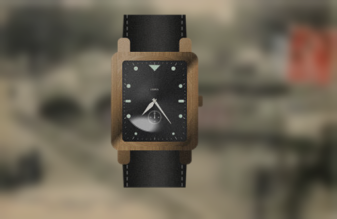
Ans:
7,24
